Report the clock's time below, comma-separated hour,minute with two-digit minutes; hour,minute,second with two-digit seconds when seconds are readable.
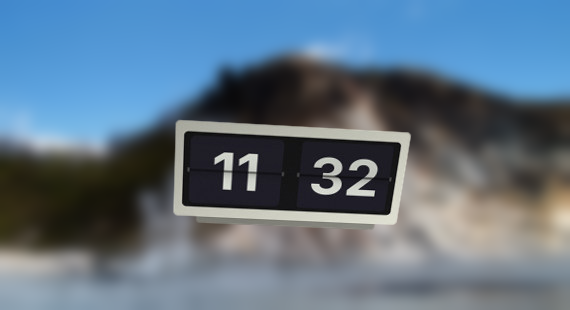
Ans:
11,32
